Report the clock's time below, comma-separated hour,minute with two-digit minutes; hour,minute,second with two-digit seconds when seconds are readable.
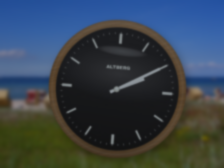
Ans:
2,10
